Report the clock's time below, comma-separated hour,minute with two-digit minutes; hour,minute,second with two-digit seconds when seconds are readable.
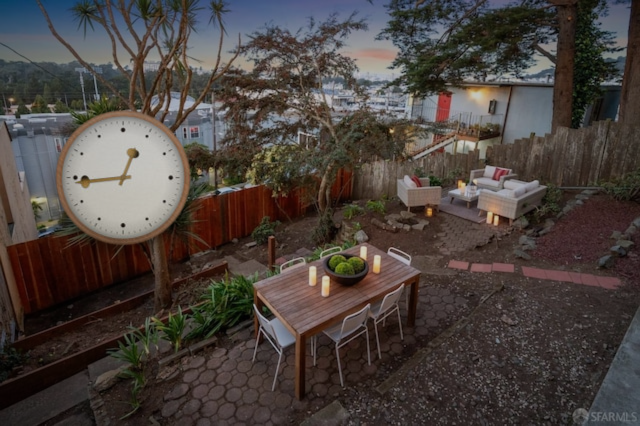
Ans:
12,44
